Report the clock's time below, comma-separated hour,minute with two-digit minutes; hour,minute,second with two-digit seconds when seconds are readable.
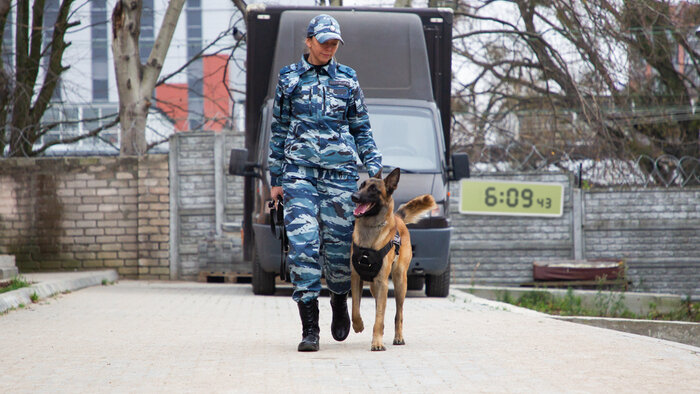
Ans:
6,09,43
